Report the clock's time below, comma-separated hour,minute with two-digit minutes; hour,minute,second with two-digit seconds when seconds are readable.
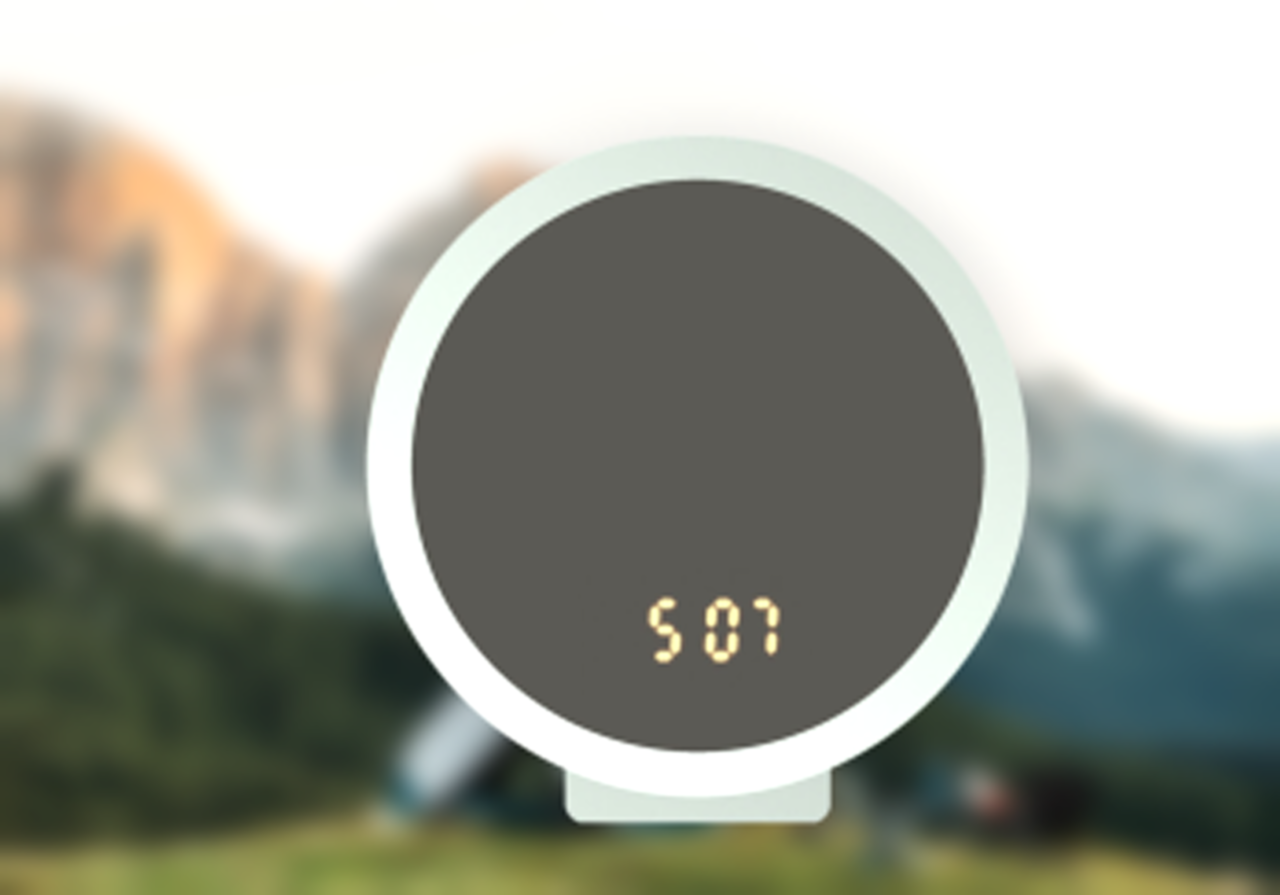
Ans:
5,07
